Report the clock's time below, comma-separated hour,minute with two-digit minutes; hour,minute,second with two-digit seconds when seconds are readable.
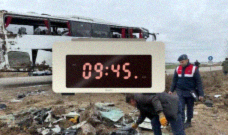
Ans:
9,45
